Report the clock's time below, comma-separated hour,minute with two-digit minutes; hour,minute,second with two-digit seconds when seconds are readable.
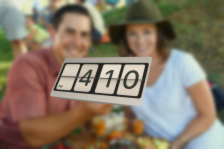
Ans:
4,10
